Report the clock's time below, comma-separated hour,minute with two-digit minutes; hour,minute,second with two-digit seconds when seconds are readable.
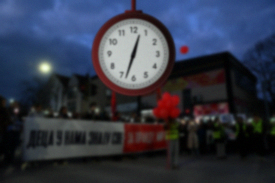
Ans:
12,33
